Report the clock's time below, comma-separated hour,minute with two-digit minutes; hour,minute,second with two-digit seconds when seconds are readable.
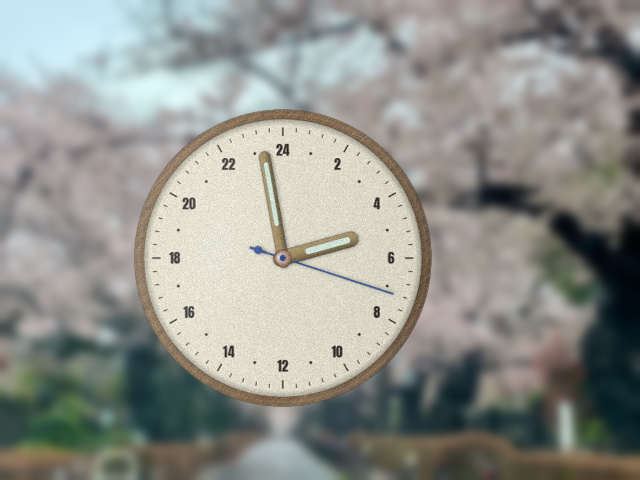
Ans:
4,58,18
